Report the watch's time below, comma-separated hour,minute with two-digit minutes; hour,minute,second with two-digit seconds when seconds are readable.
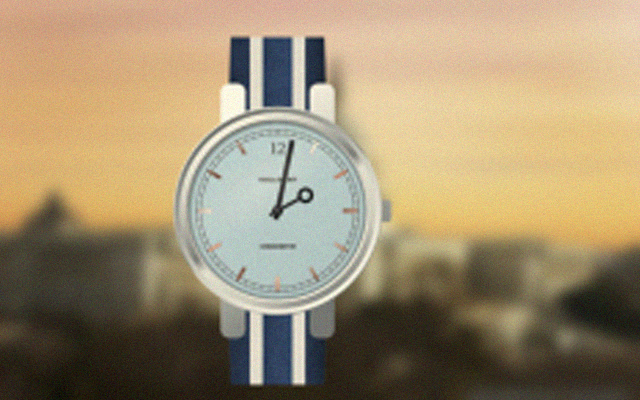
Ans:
2,02
